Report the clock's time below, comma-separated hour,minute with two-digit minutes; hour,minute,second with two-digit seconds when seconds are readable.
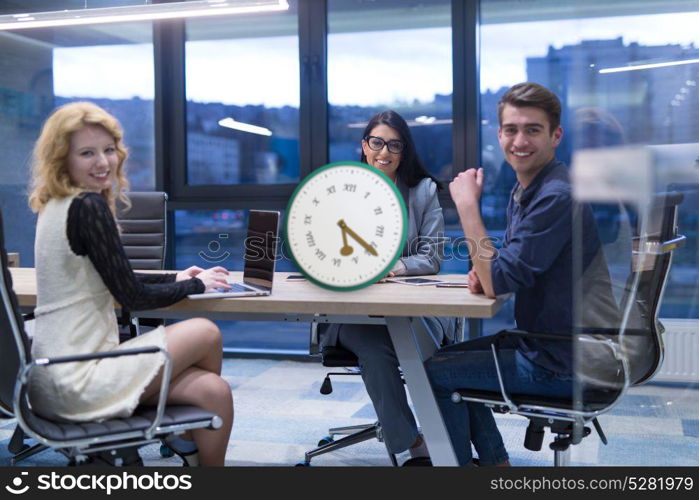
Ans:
5,20
